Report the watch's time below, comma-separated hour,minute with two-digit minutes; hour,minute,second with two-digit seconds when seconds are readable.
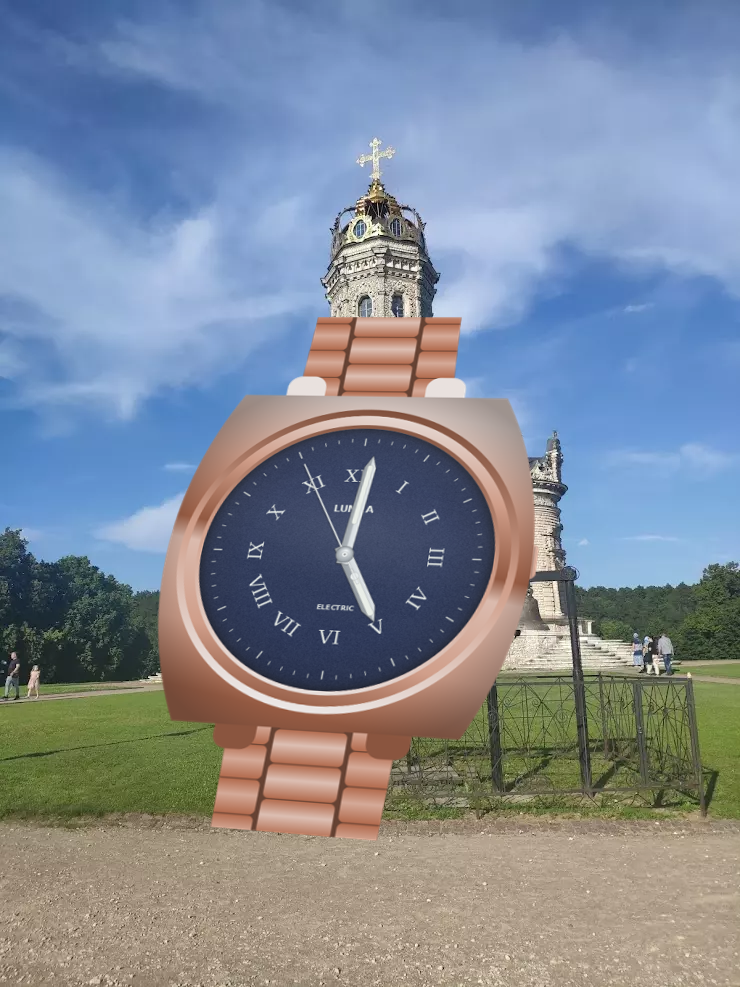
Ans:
5,00,55
